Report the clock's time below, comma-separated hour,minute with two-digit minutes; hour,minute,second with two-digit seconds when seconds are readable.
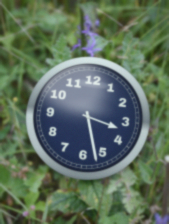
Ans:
3,27
